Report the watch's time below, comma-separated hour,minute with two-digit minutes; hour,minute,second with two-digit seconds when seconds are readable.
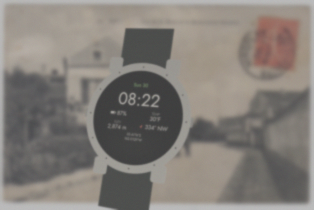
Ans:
8,22
